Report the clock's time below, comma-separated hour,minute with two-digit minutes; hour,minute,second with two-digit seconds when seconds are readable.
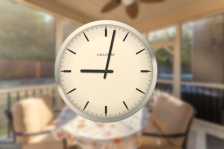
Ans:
9,02
